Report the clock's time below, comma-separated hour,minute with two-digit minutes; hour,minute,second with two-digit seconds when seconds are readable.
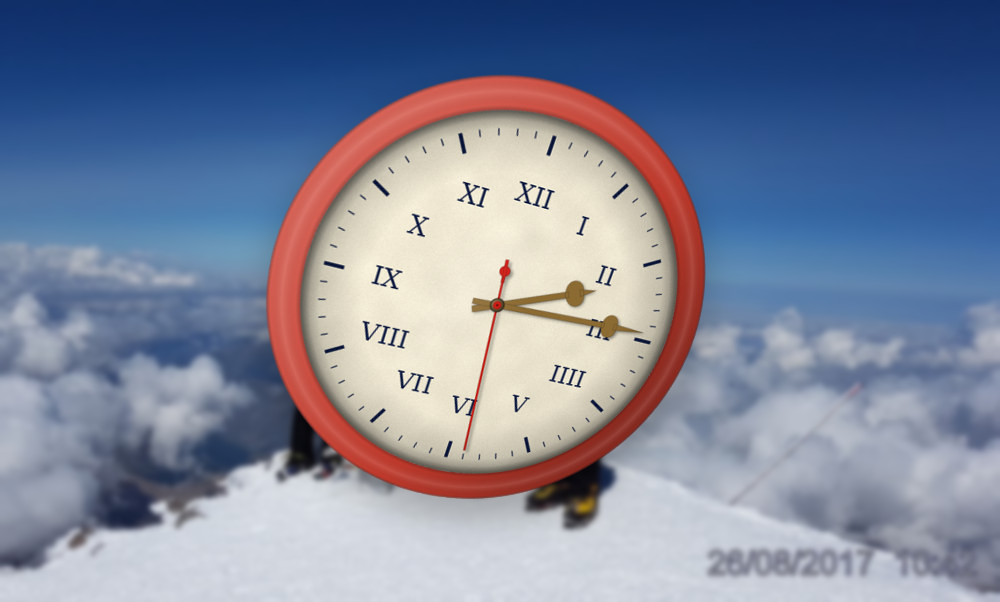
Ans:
2,14,29
